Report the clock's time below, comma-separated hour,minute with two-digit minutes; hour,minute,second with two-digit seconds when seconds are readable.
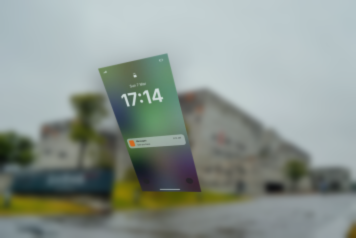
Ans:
17,14
